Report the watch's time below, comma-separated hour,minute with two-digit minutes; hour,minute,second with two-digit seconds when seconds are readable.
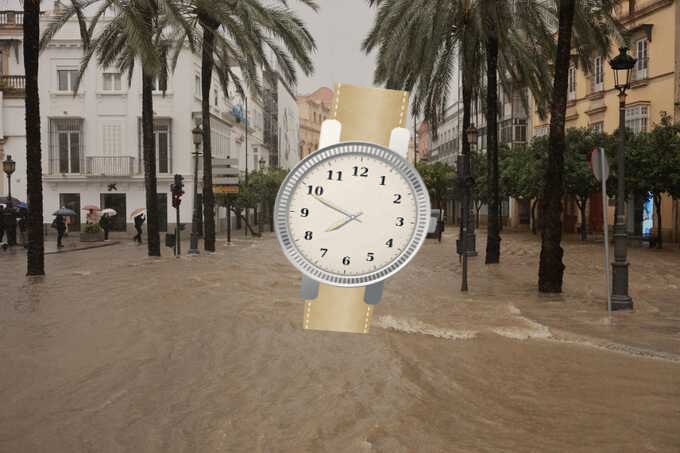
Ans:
7,49
